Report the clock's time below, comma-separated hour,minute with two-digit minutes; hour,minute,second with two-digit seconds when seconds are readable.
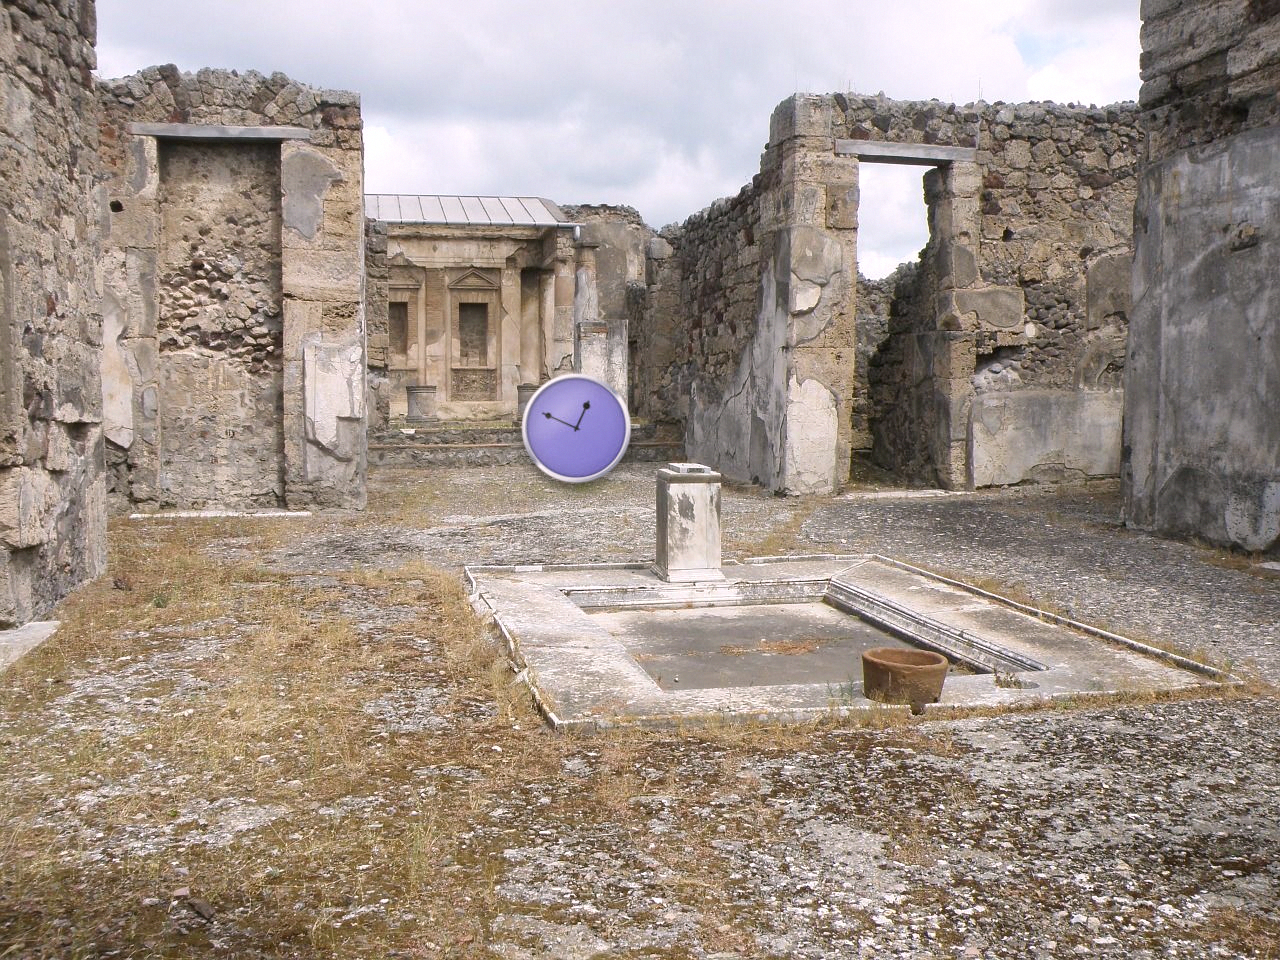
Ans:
12,49
